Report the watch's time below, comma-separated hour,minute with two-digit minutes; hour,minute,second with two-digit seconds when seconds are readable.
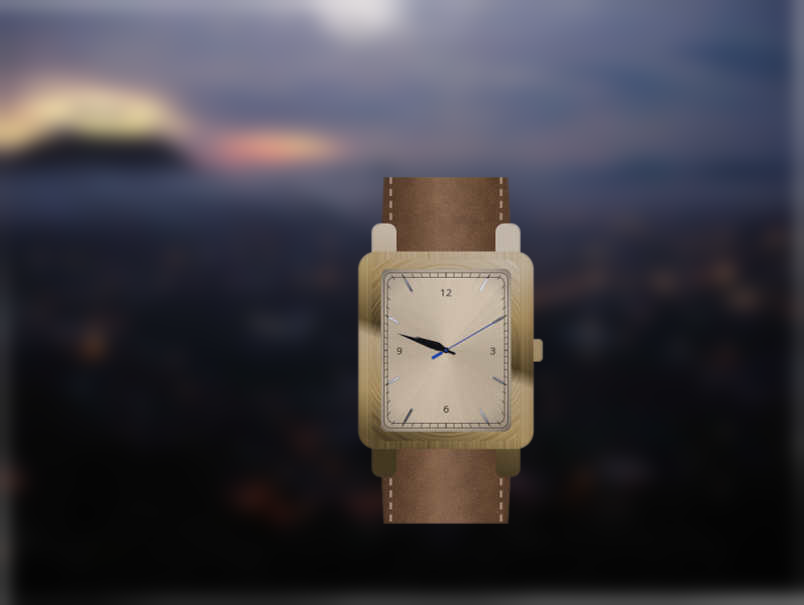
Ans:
9,48,10
